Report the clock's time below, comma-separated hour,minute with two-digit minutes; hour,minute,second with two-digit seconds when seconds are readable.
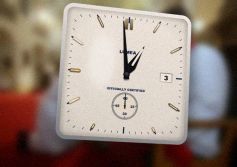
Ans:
12,59
